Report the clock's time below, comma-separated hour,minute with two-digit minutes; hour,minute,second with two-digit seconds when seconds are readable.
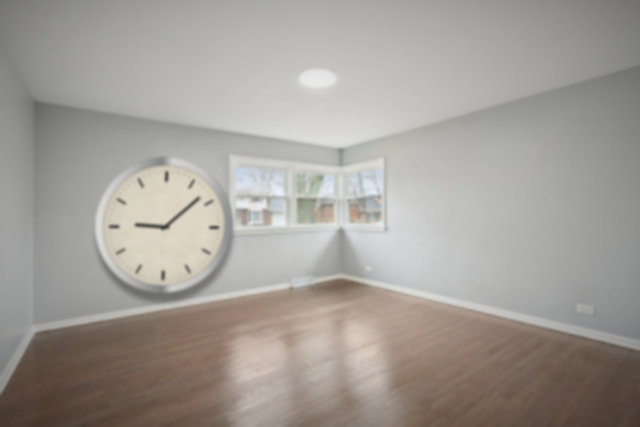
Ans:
9,08
